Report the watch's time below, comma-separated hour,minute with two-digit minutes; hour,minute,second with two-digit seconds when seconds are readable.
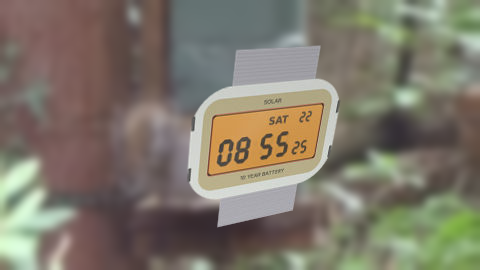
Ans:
8,55,25
